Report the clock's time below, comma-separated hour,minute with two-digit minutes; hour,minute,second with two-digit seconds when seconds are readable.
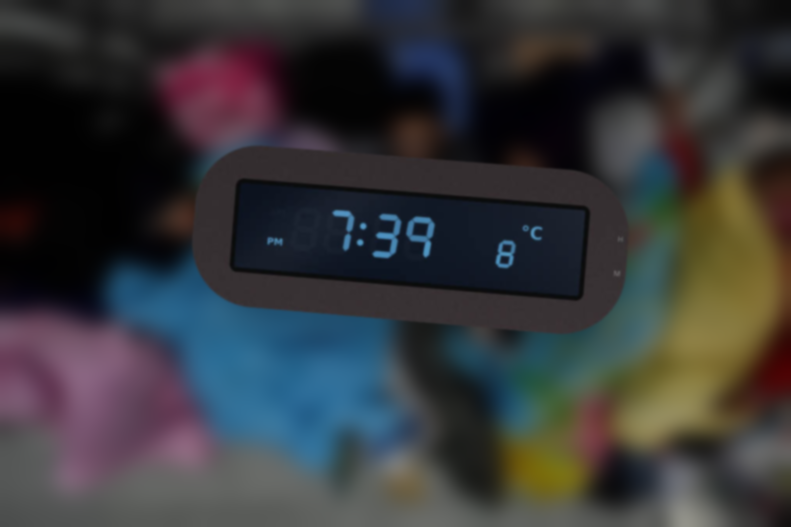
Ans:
7,39
